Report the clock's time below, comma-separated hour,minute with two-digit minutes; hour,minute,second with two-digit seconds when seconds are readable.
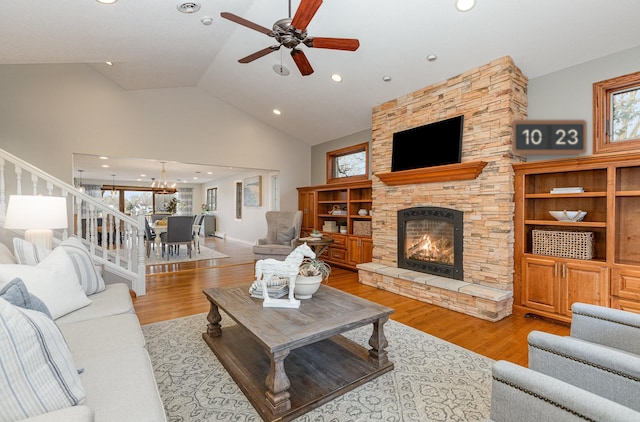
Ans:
10,23
